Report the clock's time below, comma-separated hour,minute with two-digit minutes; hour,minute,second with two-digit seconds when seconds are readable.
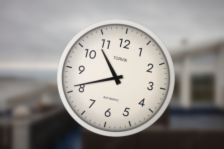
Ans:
10,41
